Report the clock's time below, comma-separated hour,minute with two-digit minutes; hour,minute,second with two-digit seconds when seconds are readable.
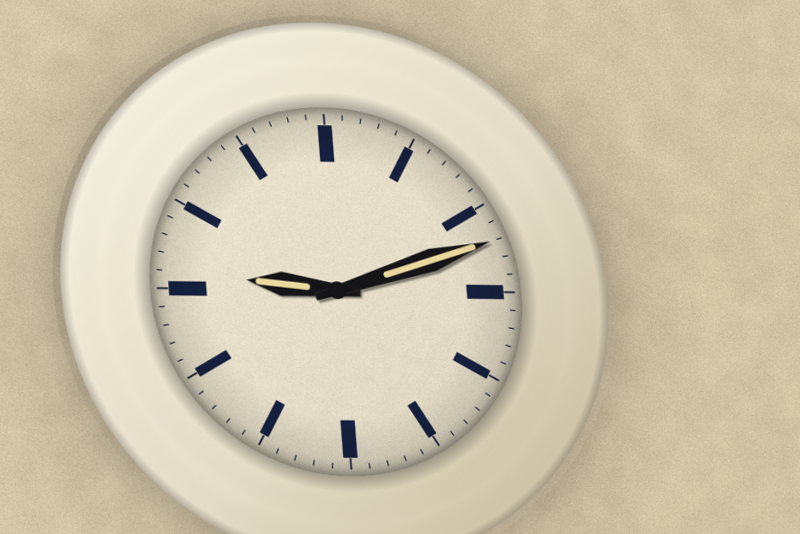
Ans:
9,12
